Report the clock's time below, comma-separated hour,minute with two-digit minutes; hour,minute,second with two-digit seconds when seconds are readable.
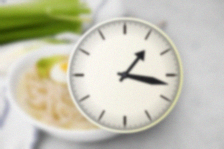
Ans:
1,17
